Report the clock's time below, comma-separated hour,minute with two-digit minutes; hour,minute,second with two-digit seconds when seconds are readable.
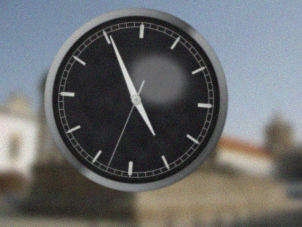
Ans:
4,55,33
